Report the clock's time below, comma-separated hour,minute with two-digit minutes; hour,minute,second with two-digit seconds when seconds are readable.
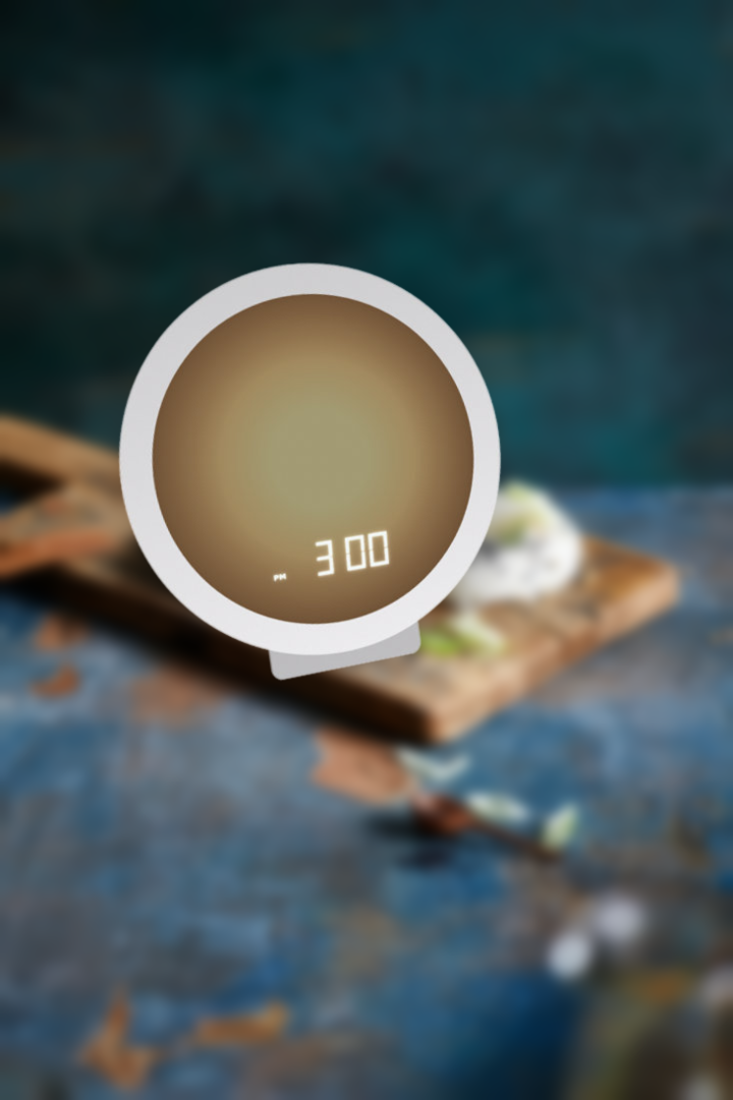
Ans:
3,00
